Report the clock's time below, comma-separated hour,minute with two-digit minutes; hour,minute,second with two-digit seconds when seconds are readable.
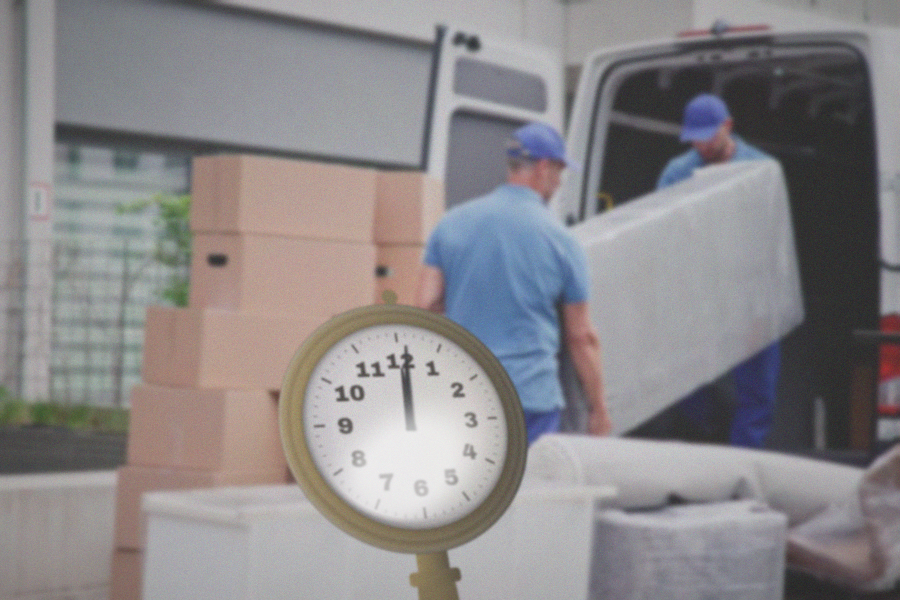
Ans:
12,01
